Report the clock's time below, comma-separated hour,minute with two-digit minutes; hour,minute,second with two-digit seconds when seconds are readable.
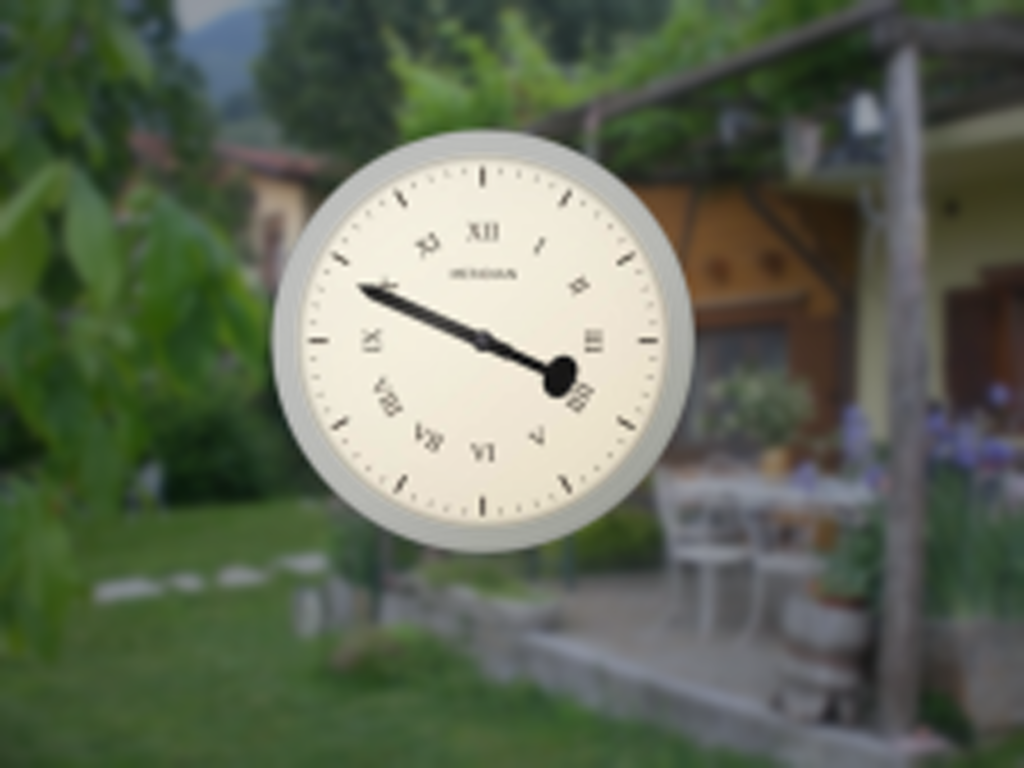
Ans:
3,49
